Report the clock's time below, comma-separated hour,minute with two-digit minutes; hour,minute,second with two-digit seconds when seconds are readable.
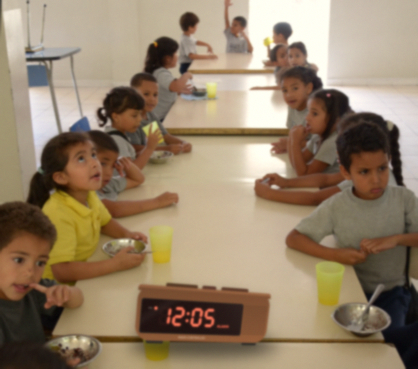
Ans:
12,05
